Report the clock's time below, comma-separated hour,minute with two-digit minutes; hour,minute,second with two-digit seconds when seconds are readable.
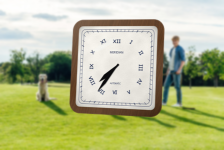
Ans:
7,36
